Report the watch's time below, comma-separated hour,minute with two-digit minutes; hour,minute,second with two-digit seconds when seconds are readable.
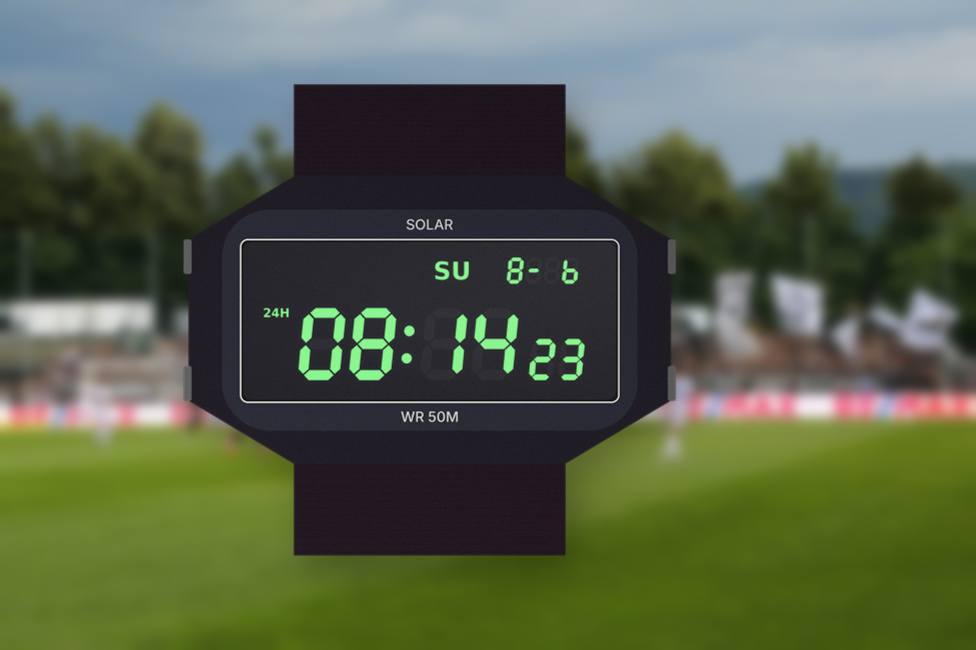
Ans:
8,14,23
